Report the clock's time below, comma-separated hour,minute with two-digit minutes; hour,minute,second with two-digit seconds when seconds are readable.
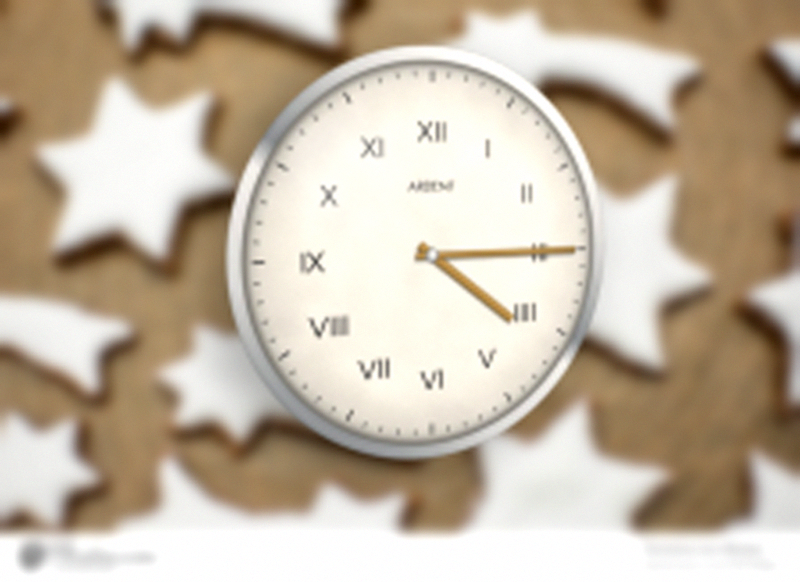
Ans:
4,15
